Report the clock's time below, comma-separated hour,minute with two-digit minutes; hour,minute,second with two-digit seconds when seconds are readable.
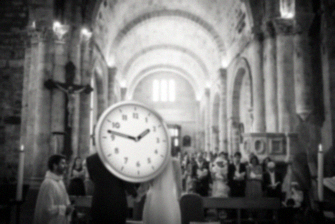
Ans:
1,47
